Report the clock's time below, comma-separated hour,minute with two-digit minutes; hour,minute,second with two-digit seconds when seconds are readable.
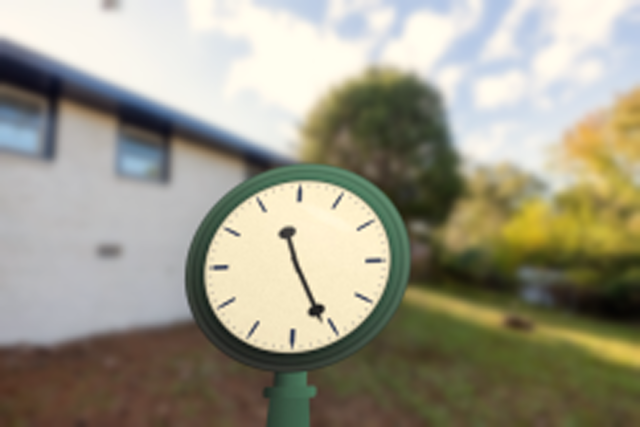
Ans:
11,26
